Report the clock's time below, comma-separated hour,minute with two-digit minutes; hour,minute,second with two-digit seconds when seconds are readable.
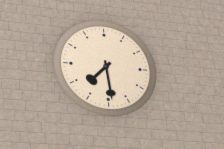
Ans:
7,29
